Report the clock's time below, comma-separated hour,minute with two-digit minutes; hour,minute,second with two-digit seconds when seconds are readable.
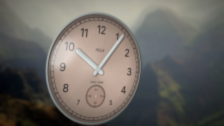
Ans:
10,06
